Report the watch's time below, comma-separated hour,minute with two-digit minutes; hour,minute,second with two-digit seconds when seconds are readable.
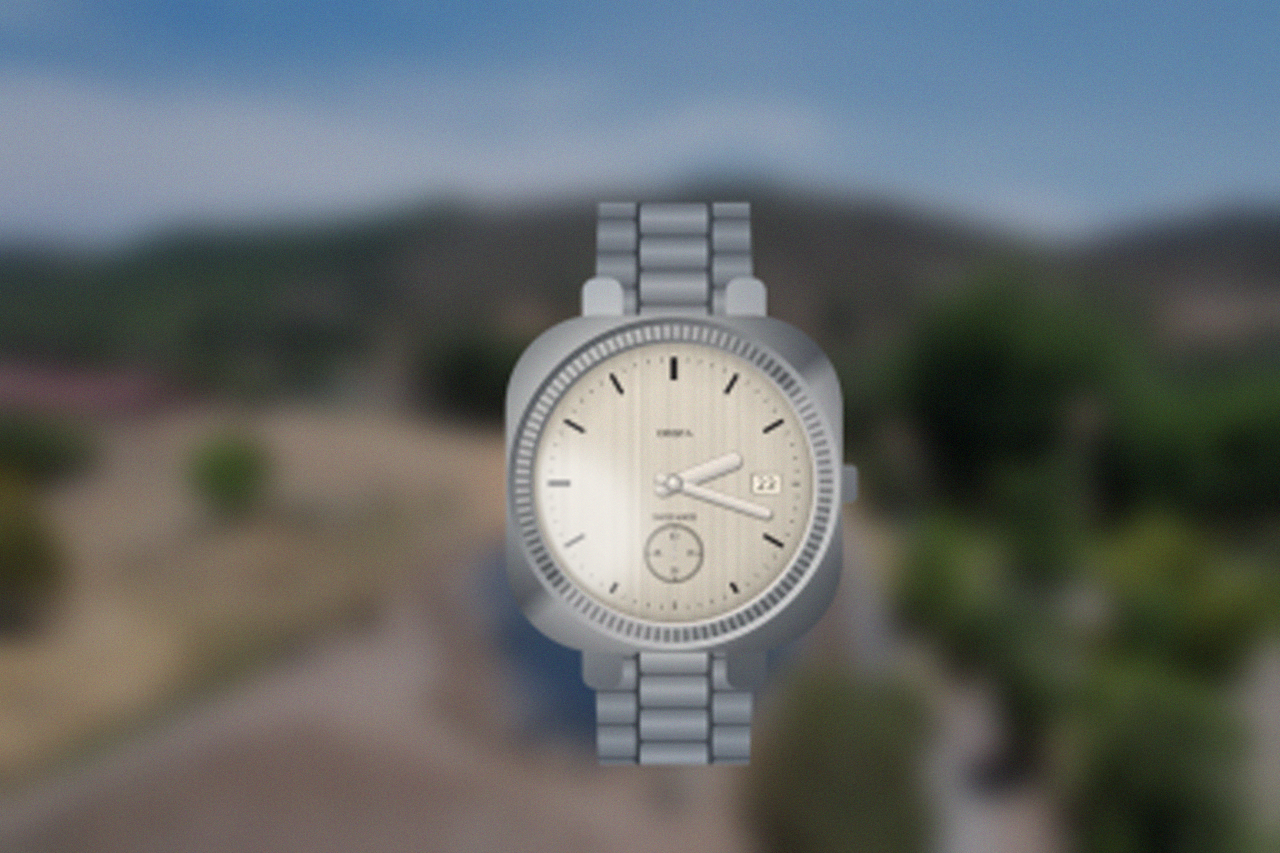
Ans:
2,18
